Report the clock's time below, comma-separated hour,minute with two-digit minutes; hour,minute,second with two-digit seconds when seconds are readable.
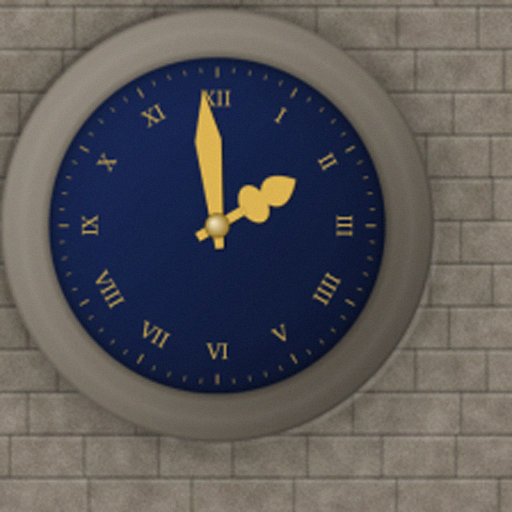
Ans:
1,59
